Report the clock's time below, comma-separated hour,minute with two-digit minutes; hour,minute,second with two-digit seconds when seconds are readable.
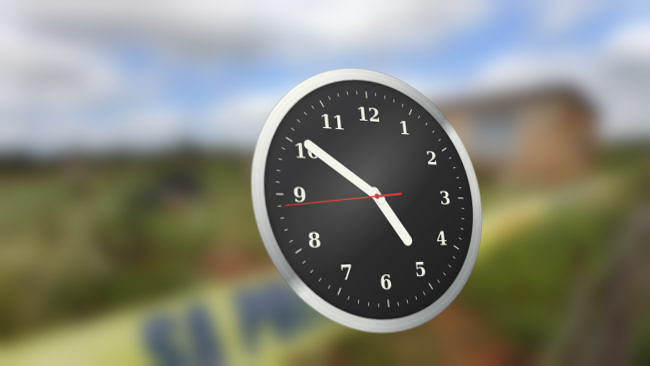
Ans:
4,50,44
